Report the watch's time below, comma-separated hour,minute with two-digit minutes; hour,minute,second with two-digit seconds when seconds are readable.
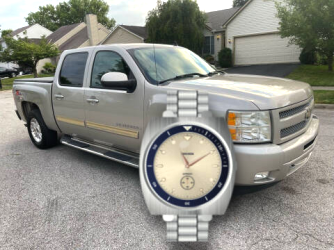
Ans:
11,10
